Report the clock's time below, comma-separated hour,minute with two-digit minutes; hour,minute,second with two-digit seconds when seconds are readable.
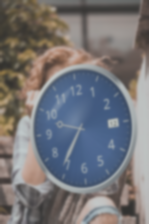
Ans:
9,36
